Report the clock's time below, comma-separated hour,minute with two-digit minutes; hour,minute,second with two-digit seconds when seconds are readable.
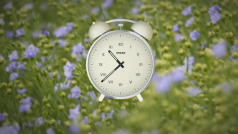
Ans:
10,38
